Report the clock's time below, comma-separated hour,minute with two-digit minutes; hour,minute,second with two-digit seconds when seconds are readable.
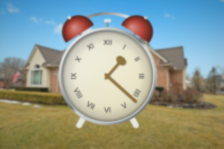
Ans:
1,22
